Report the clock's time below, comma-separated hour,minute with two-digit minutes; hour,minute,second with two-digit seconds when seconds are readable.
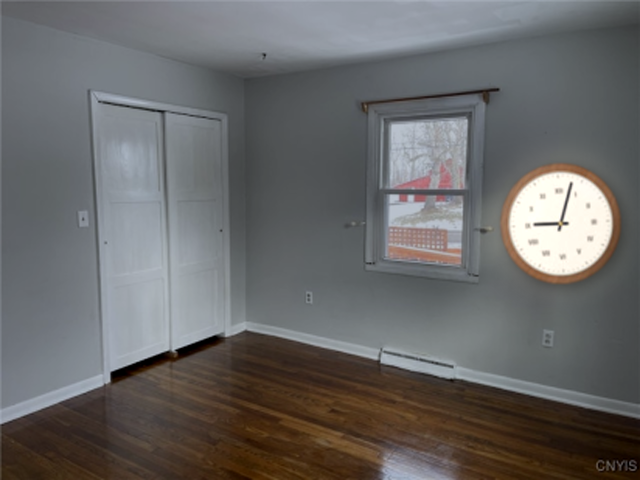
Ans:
9,03
